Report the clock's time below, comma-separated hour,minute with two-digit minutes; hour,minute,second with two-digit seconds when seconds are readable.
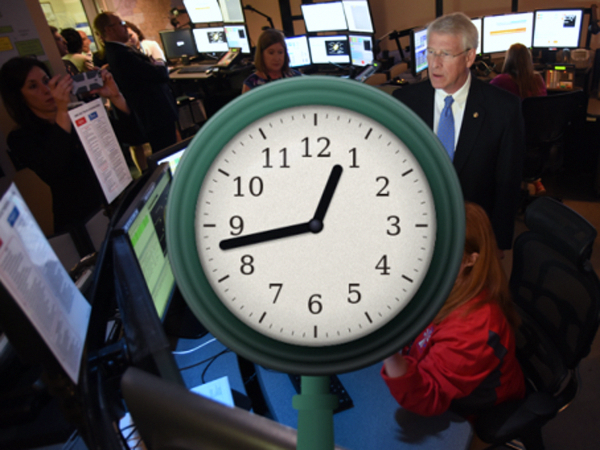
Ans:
12,43
